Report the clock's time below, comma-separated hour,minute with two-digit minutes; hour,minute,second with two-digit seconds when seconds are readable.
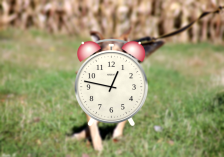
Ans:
12,47
